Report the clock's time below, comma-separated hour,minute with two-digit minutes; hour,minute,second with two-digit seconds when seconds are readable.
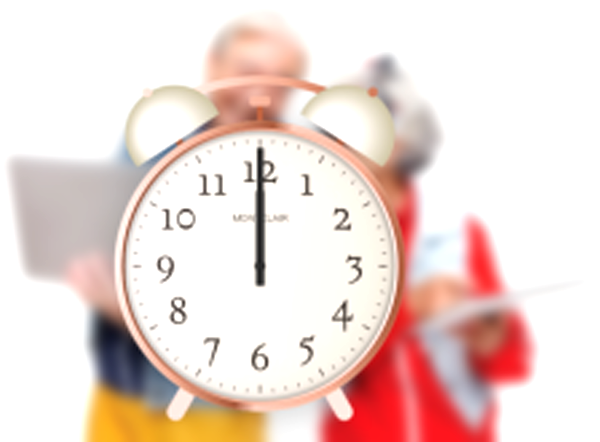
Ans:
12,00
